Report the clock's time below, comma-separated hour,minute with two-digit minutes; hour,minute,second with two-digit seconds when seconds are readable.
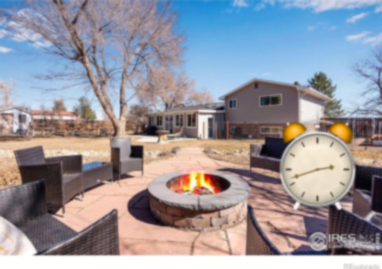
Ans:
2,42
